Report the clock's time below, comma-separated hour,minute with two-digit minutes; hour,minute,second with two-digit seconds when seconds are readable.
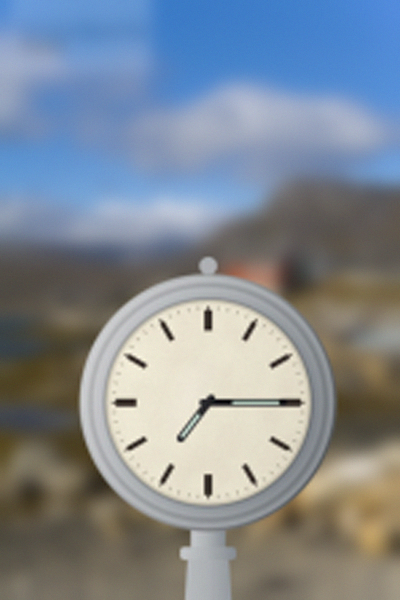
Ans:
7,15
